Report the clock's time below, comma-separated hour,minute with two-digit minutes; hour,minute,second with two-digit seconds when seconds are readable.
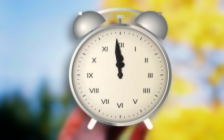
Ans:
11,59
